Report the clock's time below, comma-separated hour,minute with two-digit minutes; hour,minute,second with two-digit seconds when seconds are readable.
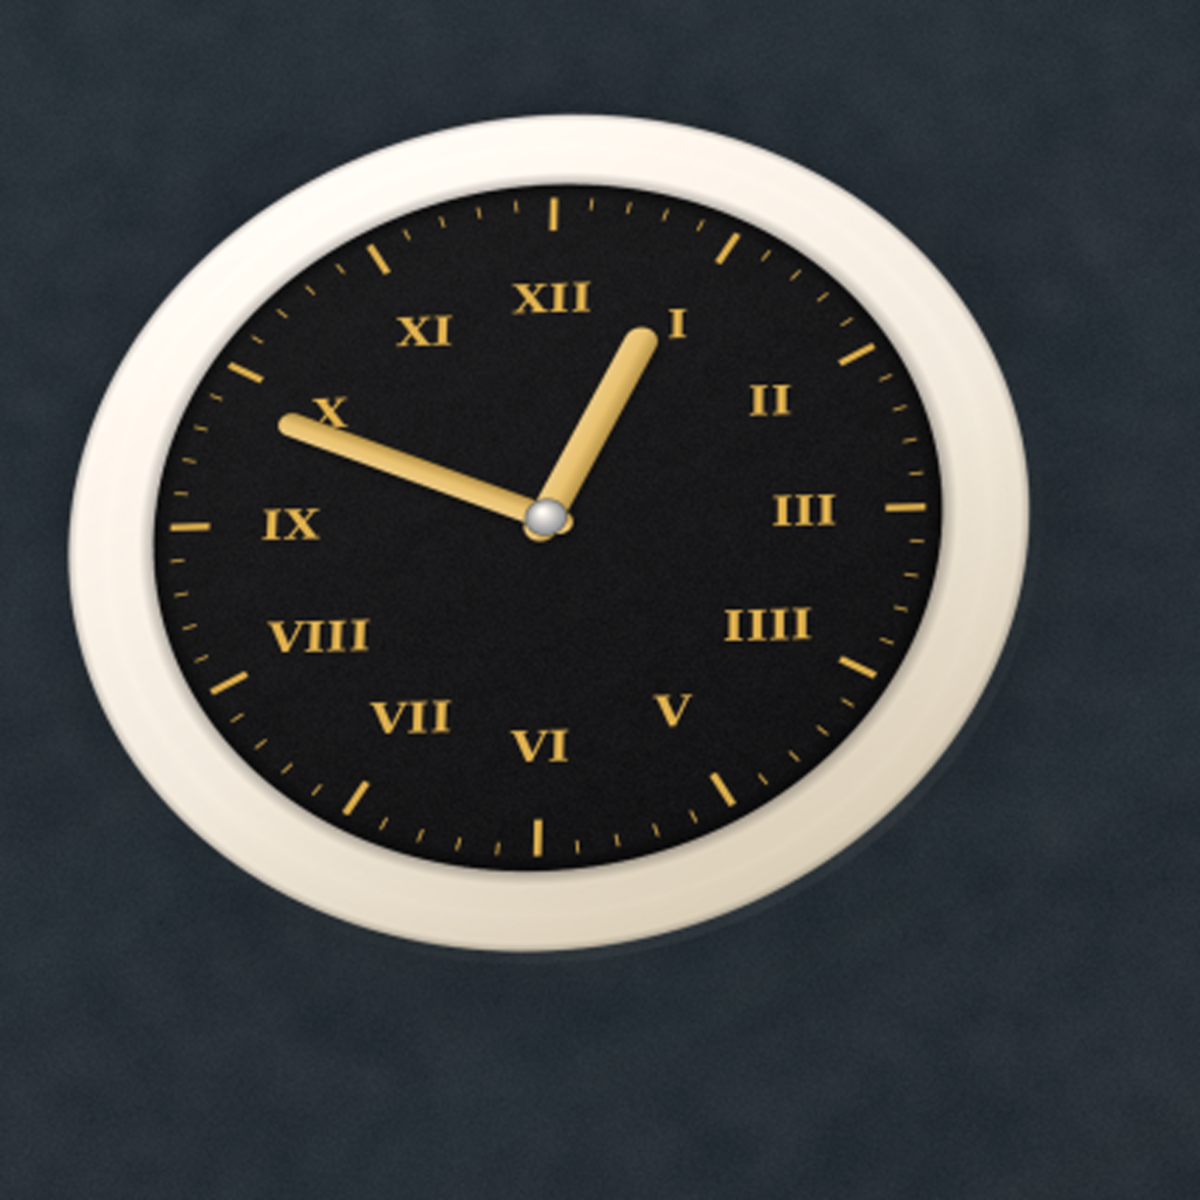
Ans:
12,49
